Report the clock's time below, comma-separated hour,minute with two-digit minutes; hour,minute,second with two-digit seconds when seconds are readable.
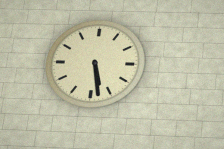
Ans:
5,28
